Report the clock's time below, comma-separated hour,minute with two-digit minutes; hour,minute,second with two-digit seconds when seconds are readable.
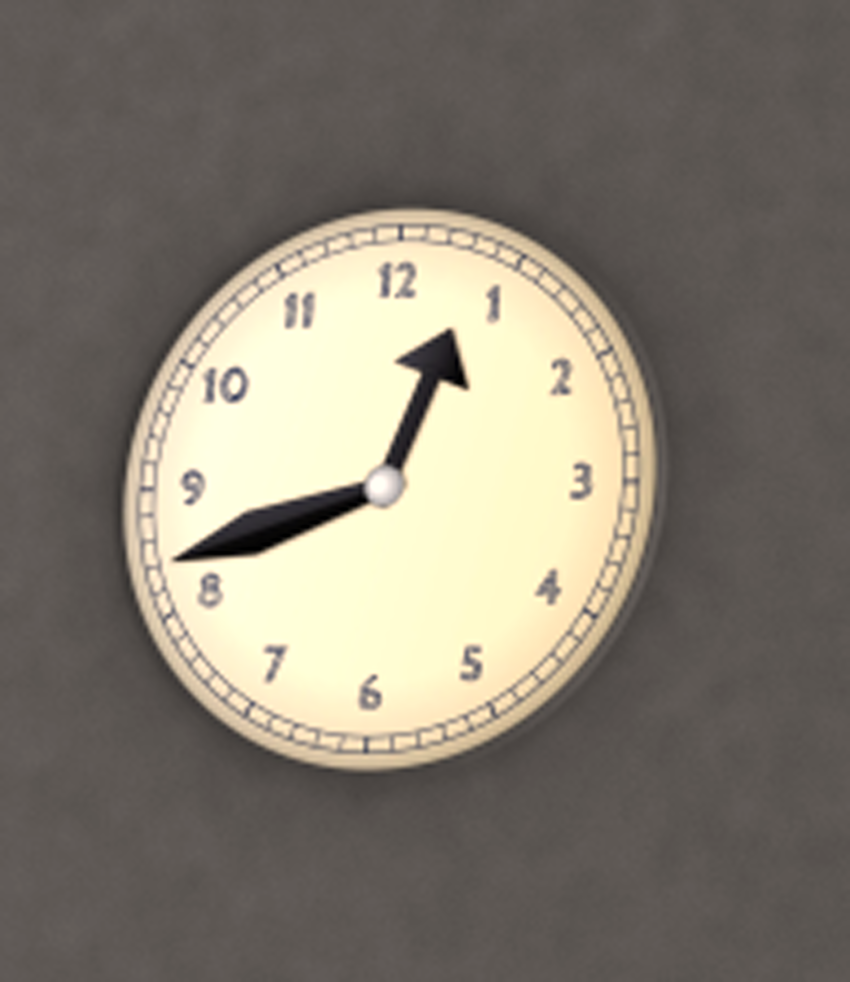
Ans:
12,42
